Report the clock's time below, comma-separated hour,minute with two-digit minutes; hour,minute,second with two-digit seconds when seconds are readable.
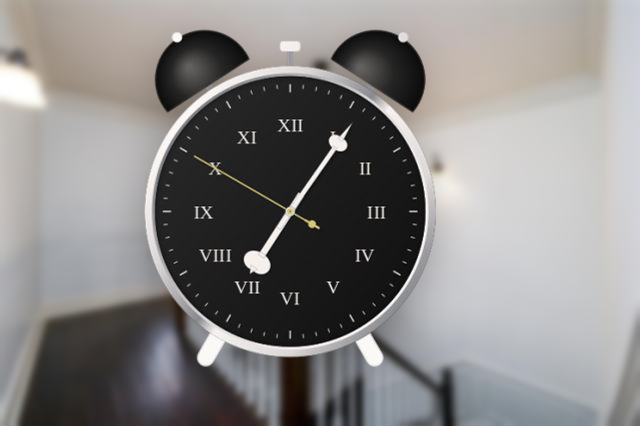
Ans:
7,05,50
